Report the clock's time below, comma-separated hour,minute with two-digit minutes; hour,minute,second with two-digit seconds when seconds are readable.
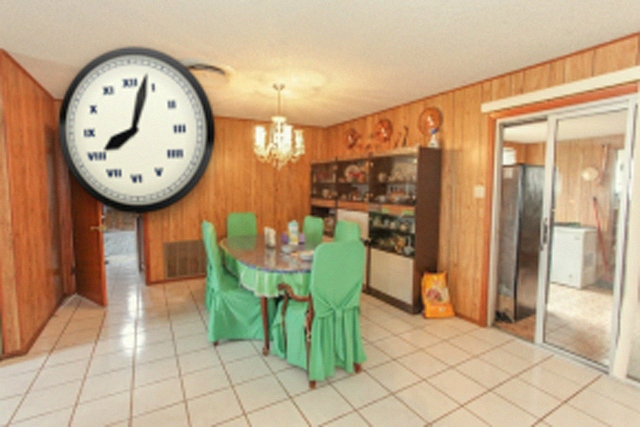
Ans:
8,03
